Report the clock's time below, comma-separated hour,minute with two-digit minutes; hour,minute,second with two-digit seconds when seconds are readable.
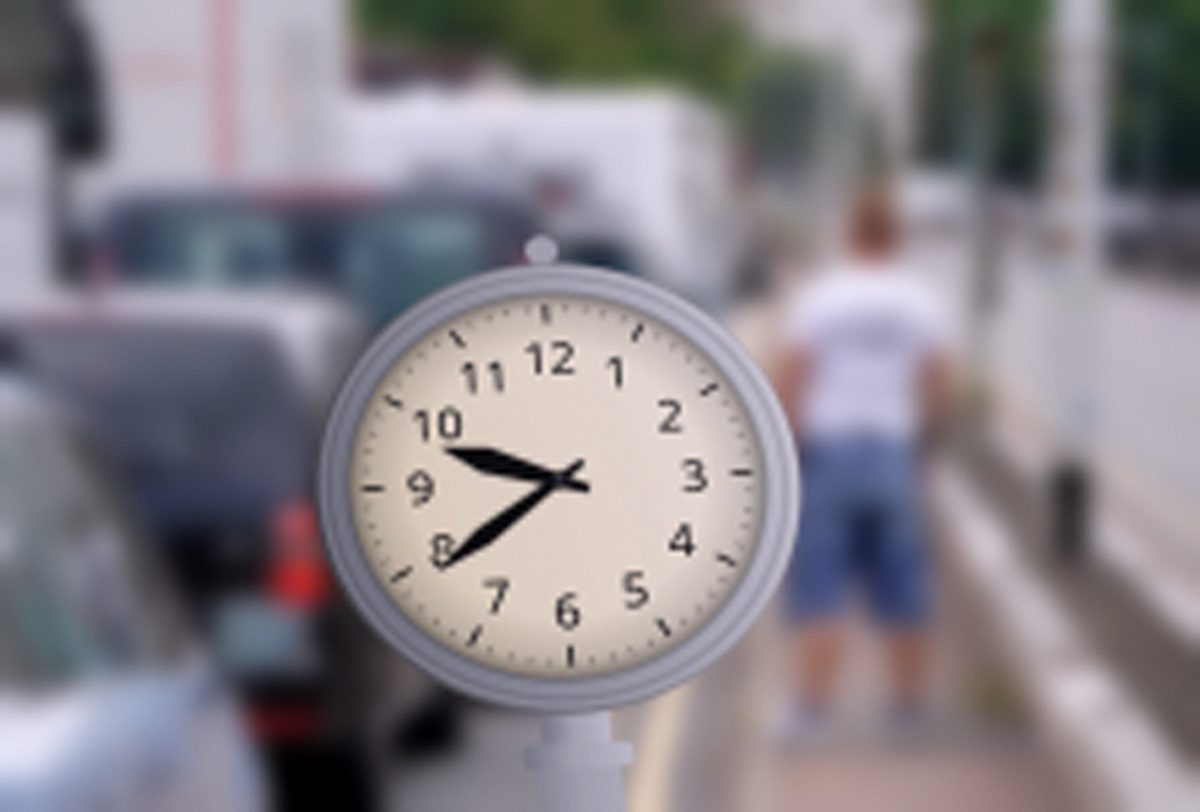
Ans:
9,39
